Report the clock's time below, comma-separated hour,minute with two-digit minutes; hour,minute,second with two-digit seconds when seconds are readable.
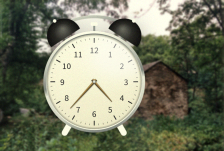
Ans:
4,37
